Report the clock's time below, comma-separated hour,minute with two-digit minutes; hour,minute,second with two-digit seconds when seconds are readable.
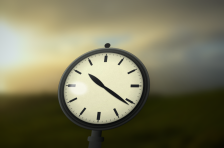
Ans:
10,21
